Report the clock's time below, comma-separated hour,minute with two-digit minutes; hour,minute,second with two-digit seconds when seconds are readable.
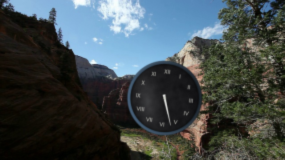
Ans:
5,27
